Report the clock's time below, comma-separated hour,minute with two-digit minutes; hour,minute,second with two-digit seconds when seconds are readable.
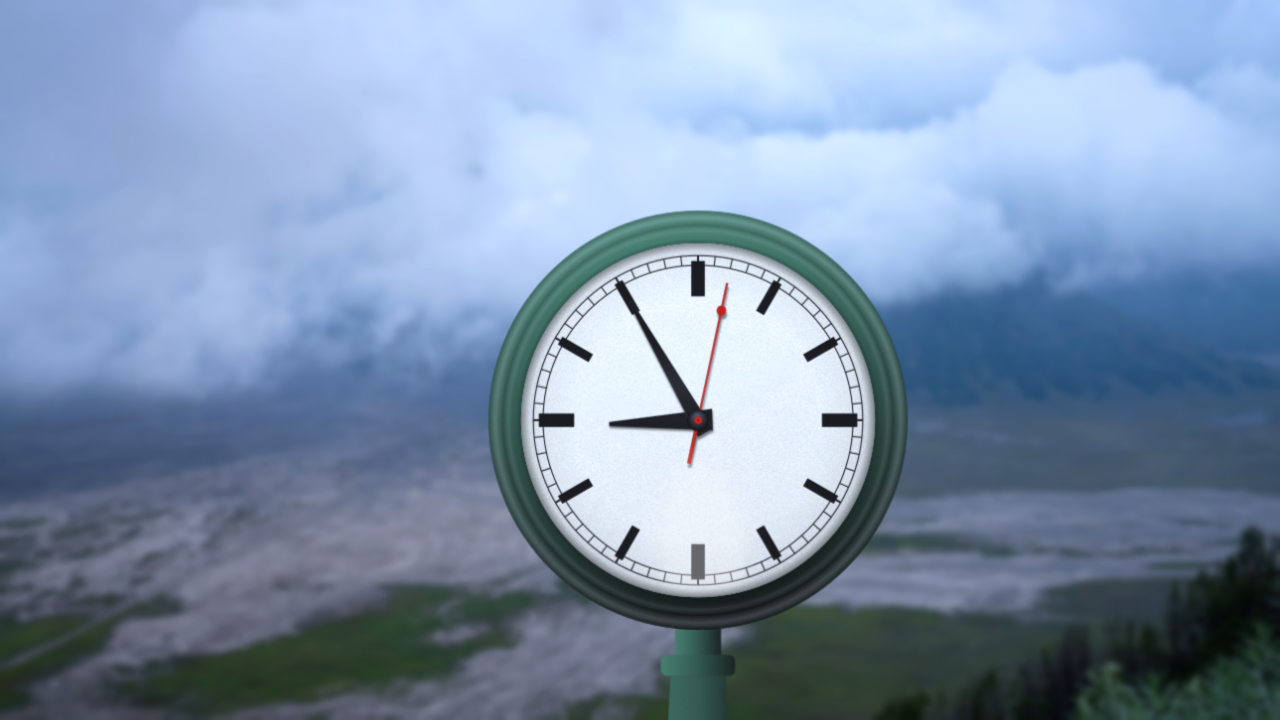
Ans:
8,55,02
